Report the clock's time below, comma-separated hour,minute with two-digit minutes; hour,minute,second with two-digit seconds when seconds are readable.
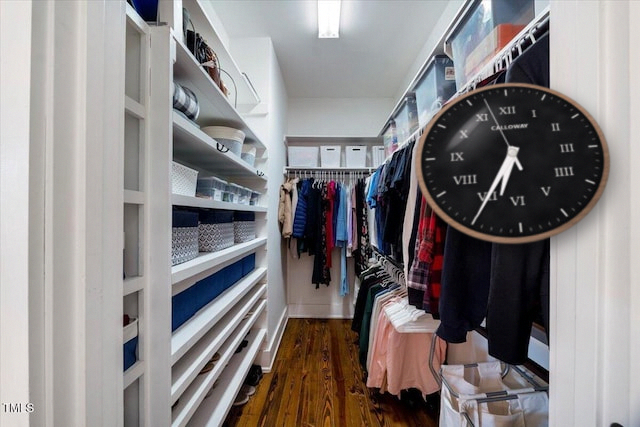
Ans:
6,34,57
